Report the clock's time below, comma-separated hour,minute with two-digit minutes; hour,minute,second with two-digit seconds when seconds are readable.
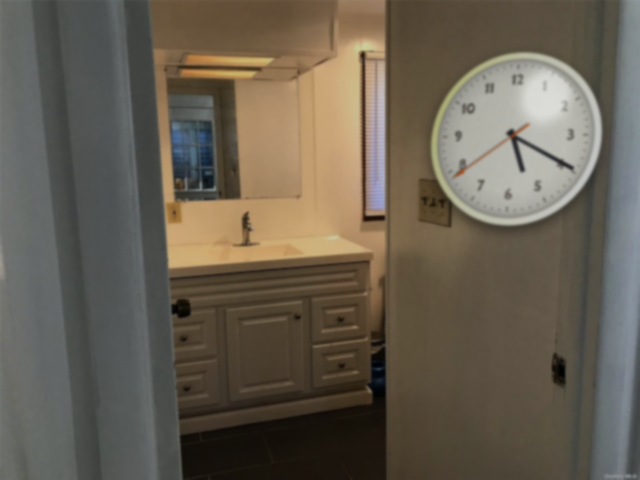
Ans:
5,19,39
